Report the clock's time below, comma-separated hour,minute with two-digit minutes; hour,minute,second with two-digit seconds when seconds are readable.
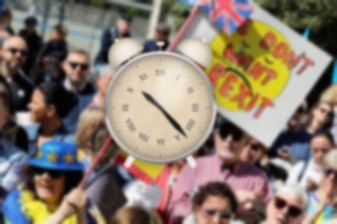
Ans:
10,23
